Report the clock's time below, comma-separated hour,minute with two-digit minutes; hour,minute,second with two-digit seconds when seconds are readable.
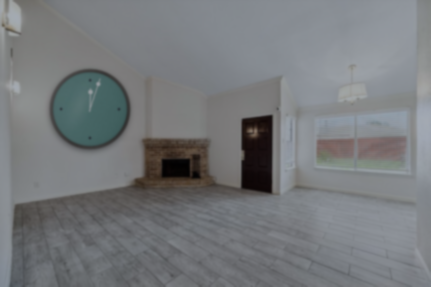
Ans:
12,03
